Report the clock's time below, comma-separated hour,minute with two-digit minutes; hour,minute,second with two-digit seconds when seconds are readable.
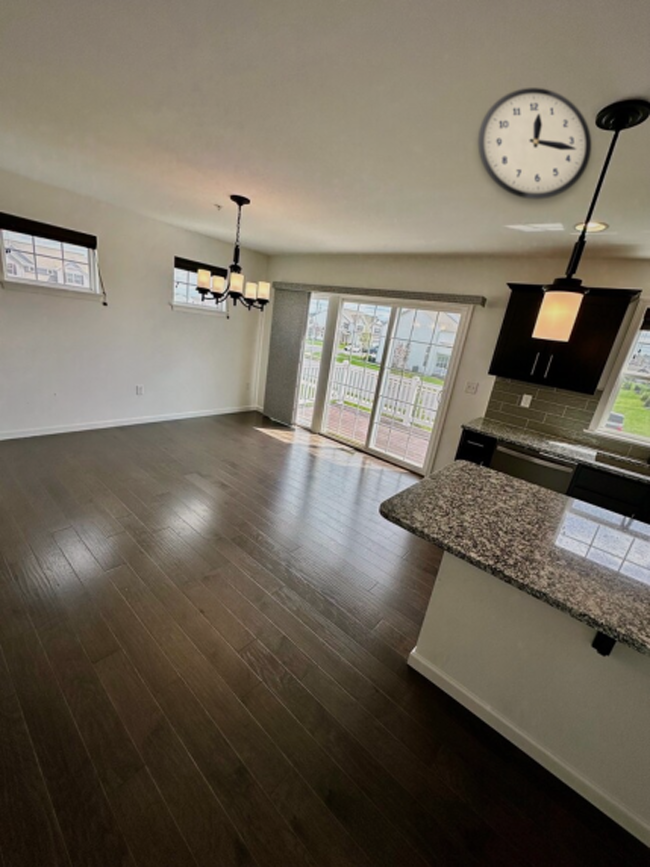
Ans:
12,17
